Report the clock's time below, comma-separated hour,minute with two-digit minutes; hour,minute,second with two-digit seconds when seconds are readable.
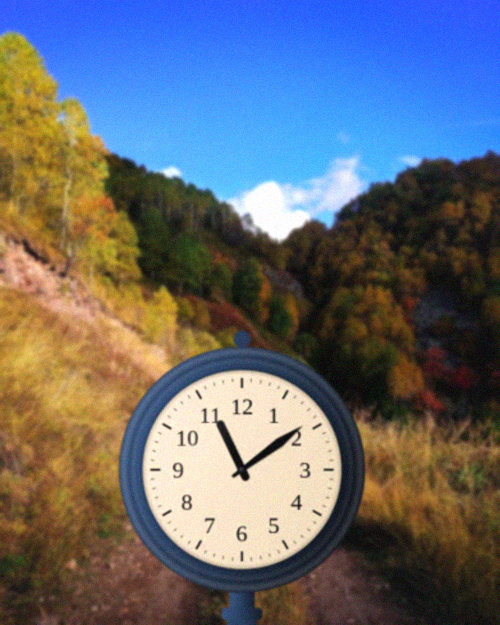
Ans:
11,09
